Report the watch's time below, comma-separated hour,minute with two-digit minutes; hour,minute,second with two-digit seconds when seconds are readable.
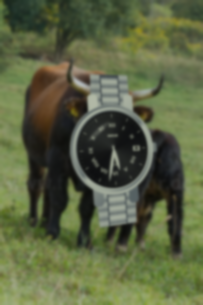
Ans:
5,32
